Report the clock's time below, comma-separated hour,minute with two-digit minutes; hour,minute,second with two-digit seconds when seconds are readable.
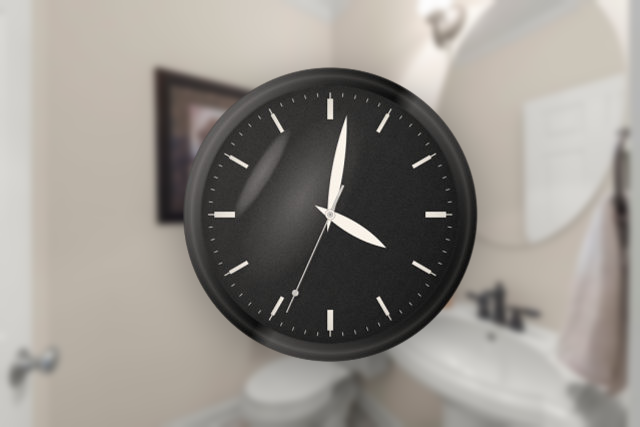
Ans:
4,01,34
